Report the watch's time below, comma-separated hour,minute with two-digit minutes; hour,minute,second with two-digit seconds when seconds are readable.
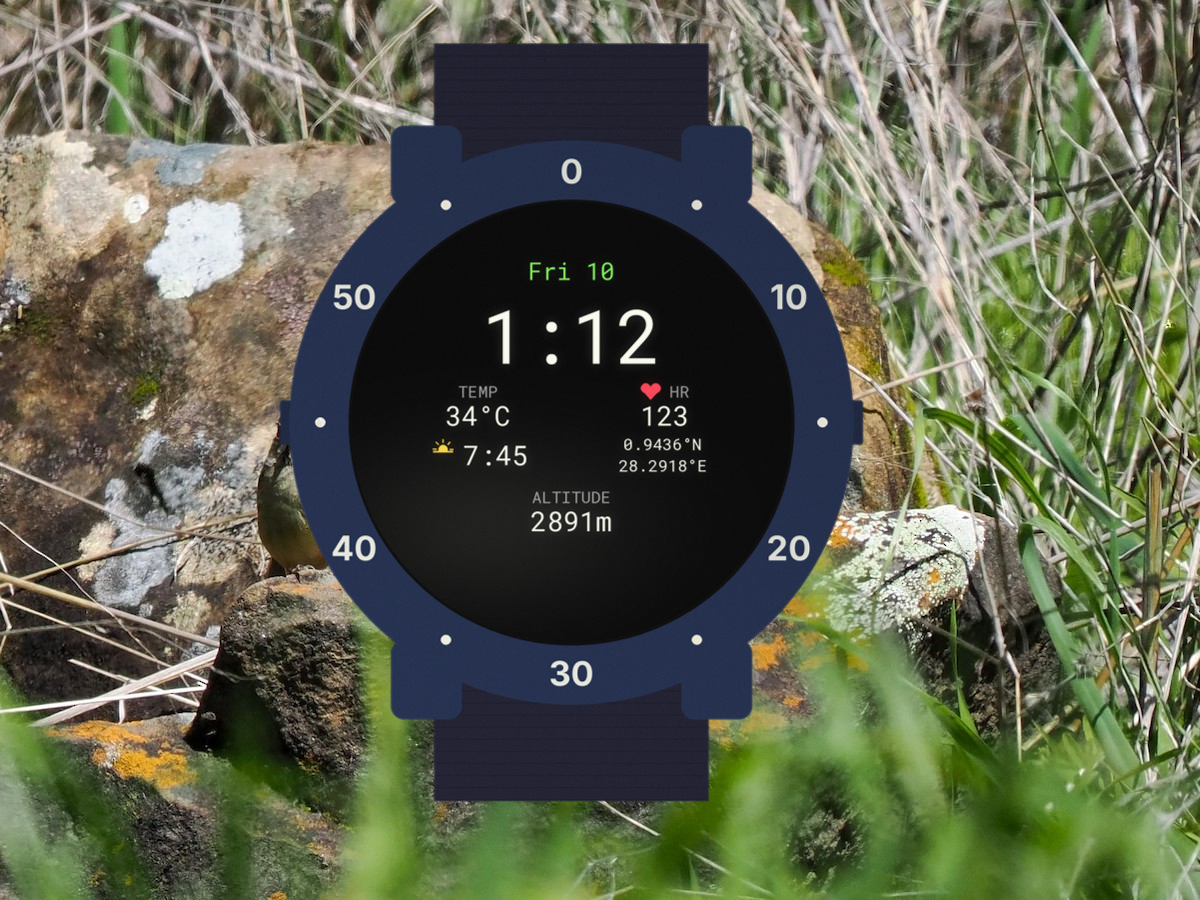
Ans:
1,12
